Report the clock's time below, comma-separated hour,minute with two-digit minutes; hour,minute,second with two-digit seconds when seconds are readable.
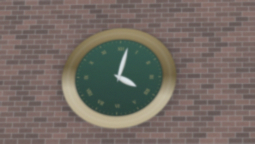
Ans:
4,02
